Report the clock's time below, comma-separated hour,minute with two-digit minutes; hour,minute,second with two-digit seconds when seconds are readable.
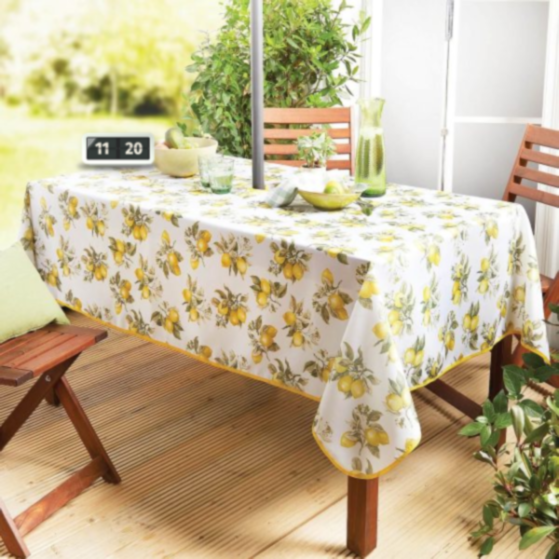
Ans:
11,20
